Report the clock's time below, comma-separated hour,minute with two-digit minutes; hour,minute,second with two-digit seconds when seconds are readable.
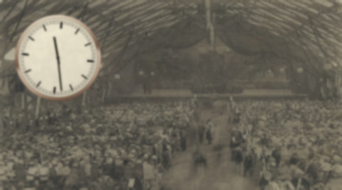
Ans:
11,28
